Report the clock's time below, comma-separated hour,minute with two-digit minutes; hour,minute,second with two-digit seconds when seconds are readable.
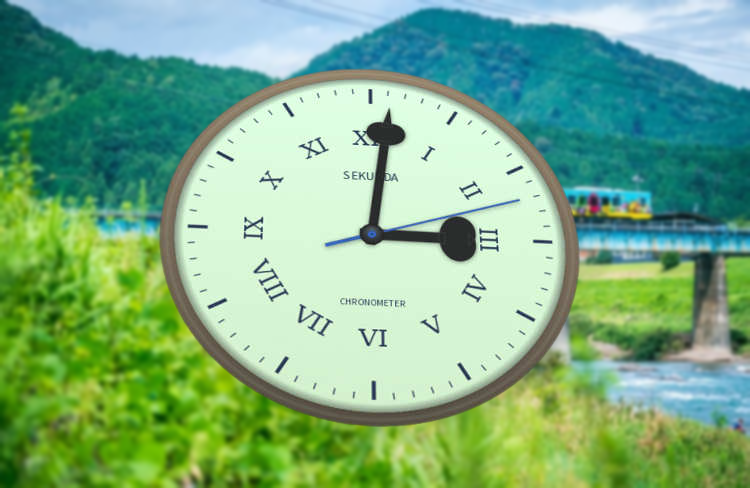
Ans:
3,01,12
